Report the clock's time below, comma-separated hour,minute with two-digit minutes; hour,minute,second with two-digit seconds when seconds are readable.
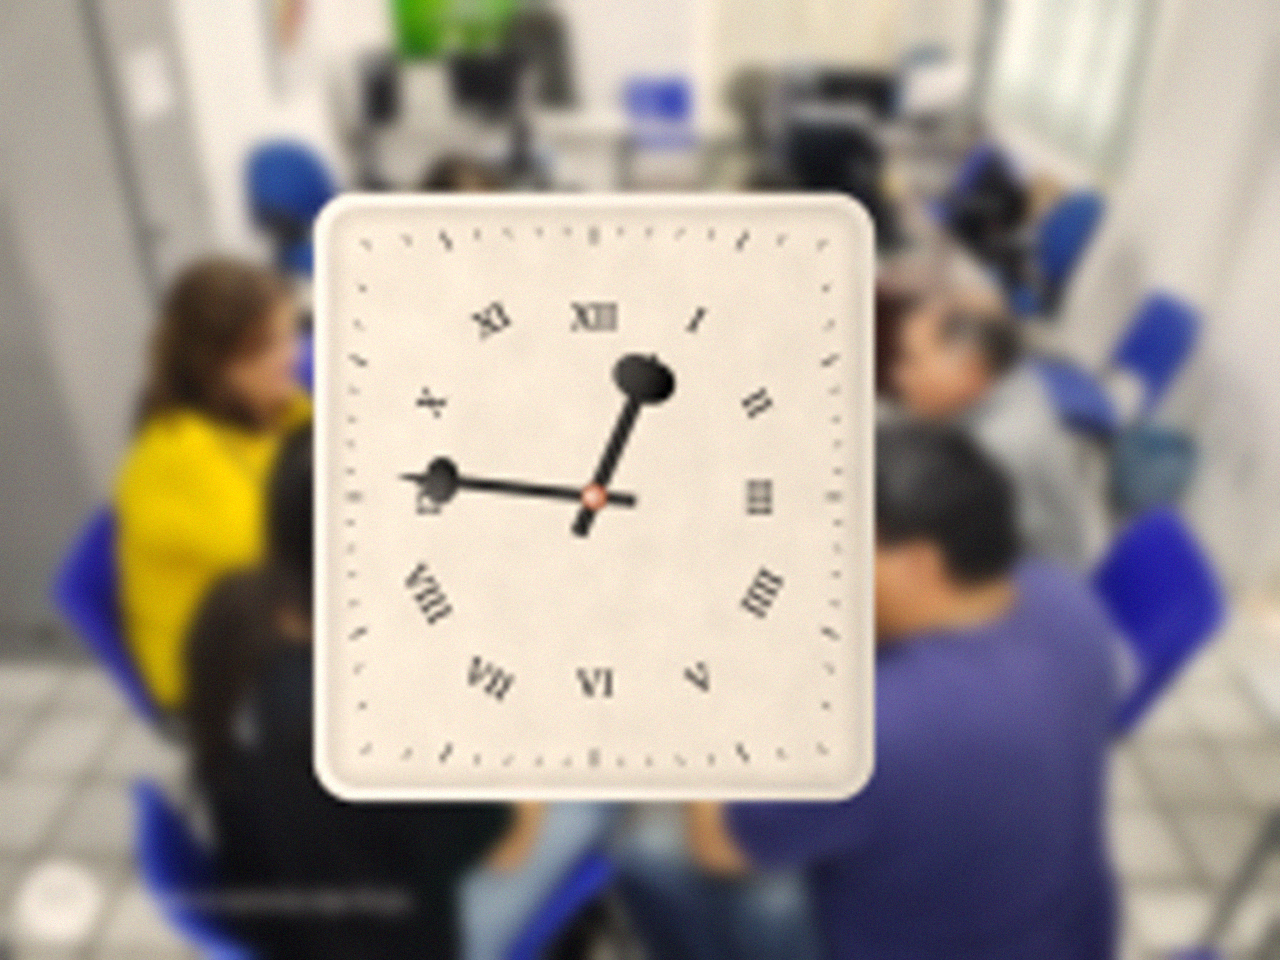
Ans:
12,46
